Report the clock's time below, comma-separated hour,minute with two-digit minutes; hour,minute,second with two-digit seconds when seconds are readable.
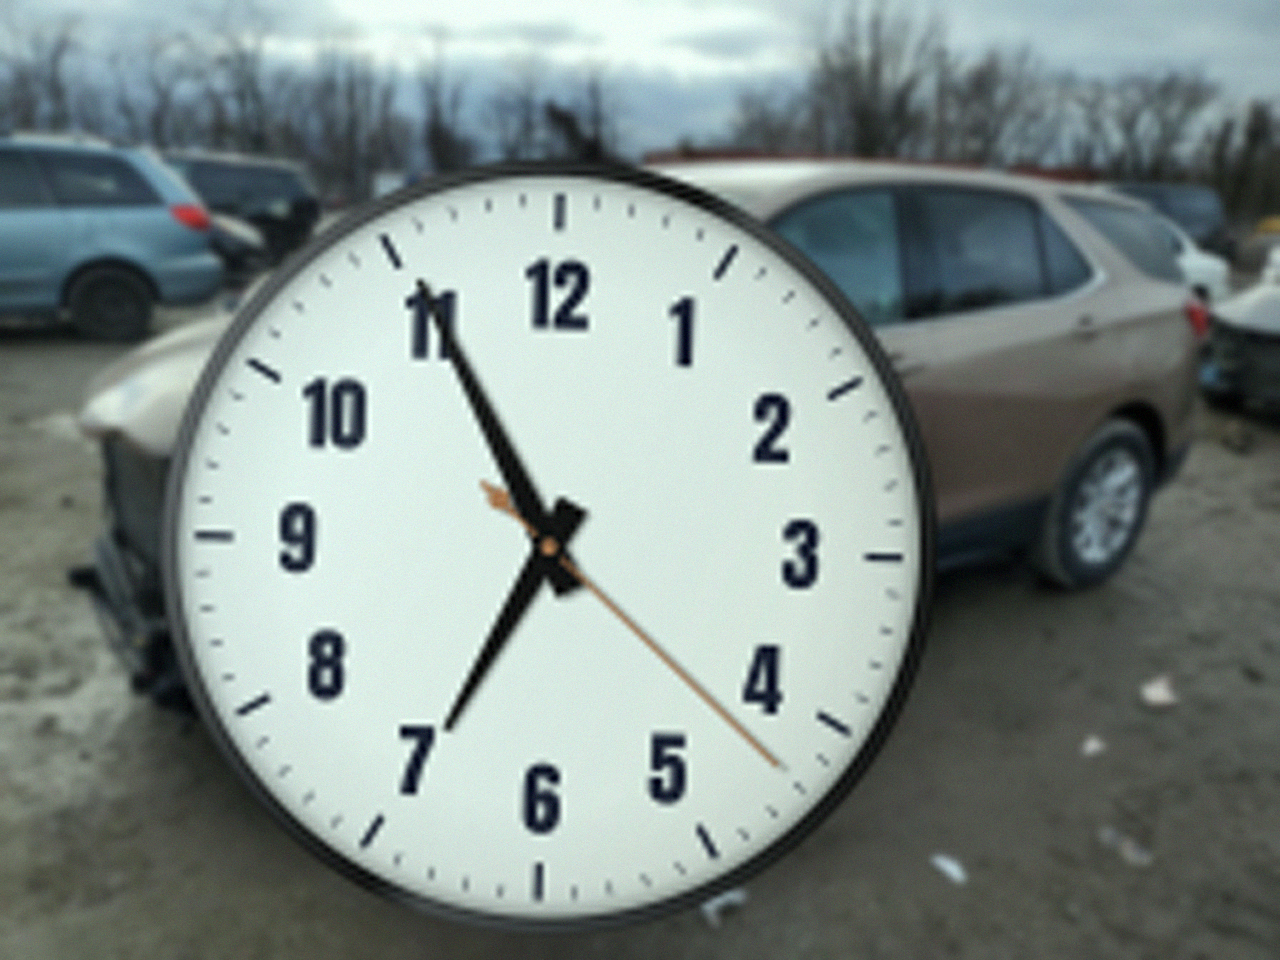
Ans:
6,55,22
